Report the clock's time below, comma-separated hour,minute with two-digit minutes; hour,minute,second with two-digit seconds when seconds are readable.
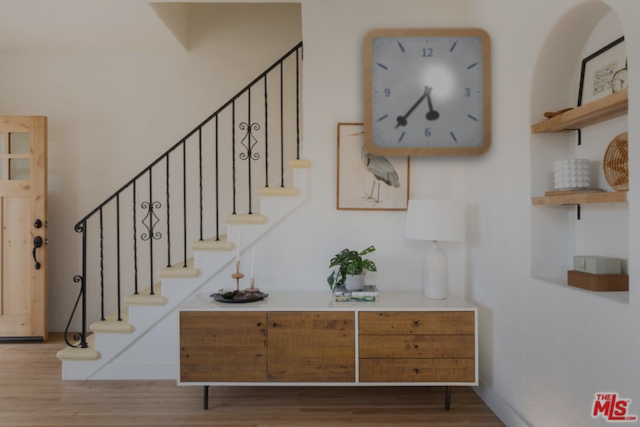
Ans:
5,37
